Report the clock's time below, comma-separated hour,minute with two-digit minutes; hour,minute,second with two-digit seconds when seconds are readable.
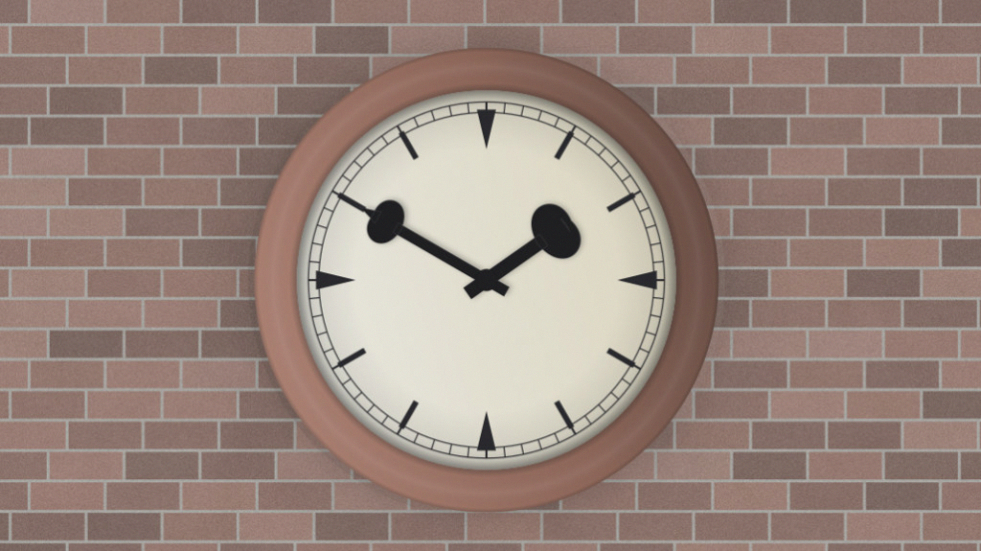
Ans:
1,50
